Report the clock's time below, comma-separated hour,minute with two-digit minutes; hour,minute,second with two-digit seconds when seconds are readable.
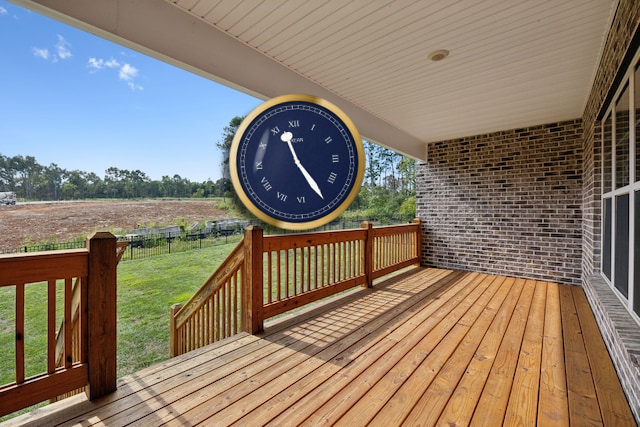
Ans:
11,25
